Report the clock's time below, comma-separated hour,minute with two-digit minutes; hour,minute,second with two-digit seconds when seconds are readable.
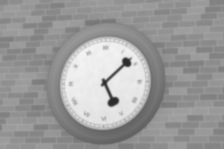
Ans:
5,08
